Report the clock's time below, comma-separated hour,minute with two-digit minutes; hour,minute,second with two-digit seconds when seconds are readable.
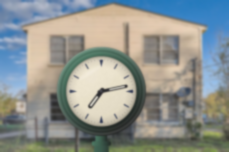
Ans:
7,13
